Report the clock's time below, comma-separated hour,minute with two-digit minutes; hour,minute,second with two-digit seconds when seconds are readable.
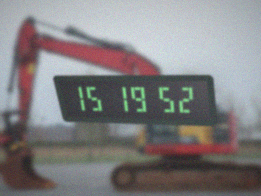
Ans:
15,19,52
